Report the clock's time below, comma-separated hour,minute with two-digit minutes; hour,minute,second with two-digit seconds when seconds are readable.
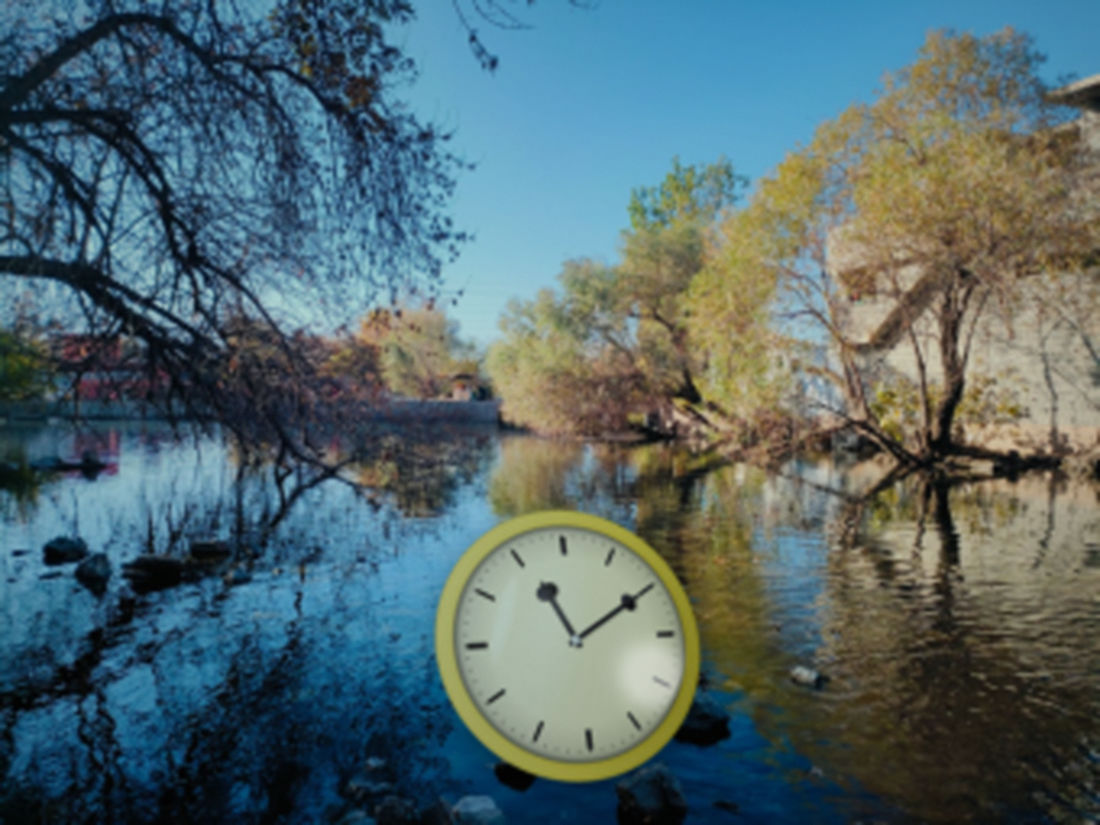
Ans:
11,10
